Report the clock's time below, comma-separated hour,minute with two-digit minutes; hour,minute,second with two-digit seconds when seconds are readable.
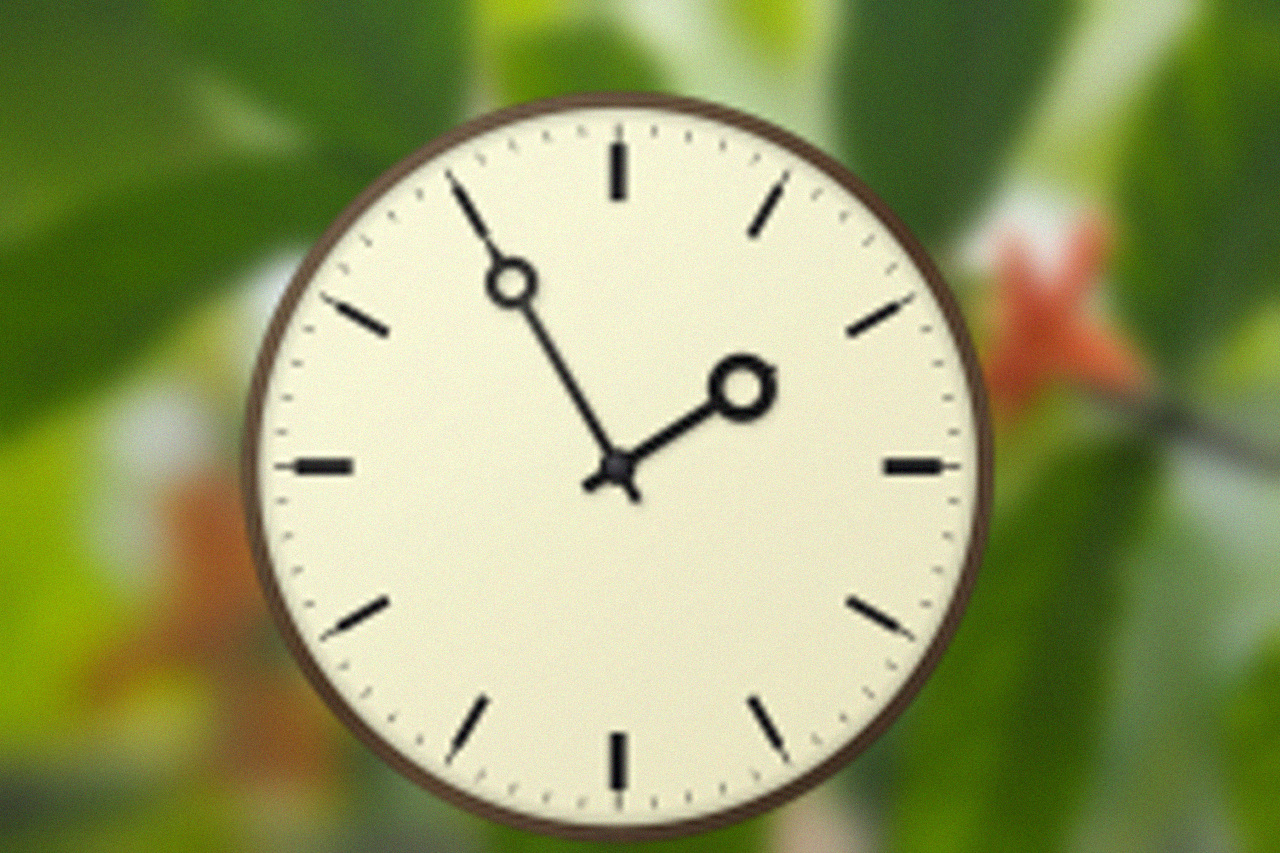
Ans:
1,55
